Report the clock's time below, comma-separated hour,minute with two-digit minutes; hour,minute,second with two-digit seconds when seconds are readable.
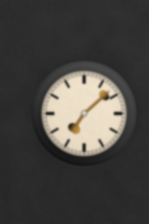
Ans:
7,08
